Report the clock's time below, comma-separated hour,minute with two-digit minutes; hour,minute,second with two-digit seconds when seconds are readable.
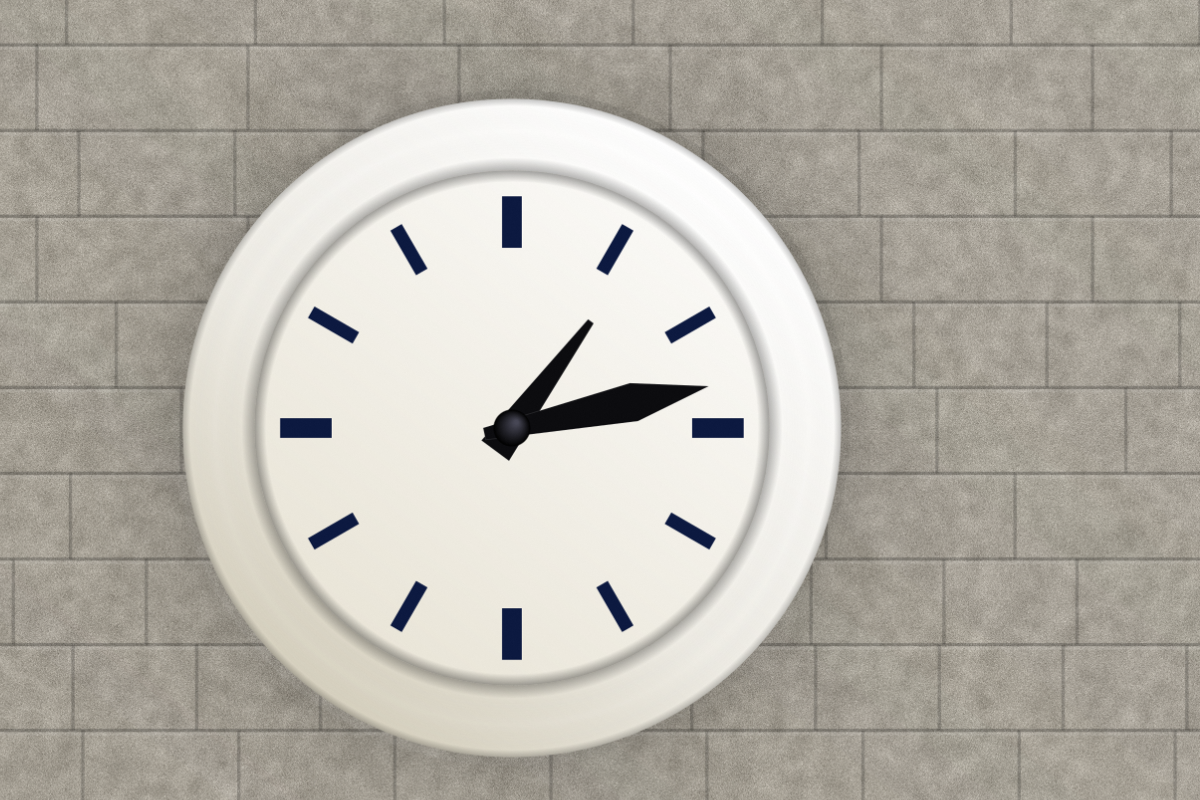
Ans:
1,13
